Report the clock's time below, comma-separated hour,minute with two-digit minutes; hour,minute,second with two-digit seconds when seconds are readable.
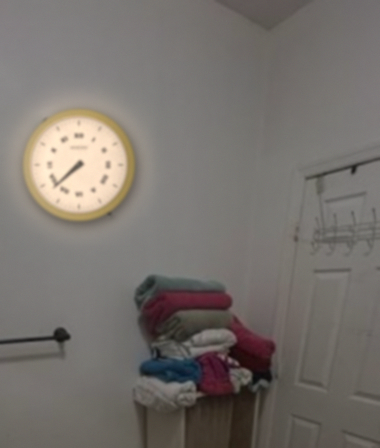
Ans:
7,38
